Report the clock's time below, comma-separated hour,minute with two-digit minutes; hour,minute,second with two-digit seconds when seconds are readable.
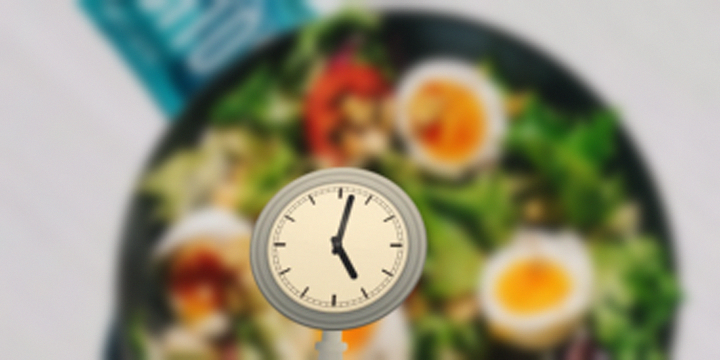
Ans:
5,02
